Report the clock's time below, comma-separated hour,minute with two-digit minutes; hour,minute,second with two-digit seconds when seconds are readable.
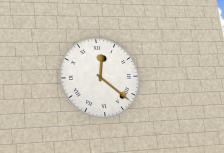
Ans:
12,22
